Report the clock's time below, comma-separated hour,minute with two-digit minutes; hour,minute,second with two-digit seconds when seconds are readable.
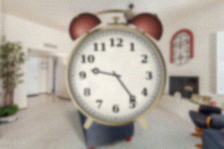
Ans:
9,24
